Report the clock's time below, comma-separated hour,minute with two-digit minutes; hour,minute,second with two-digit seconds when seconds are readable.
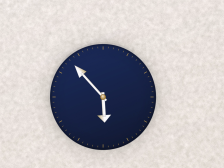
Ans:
5,53
